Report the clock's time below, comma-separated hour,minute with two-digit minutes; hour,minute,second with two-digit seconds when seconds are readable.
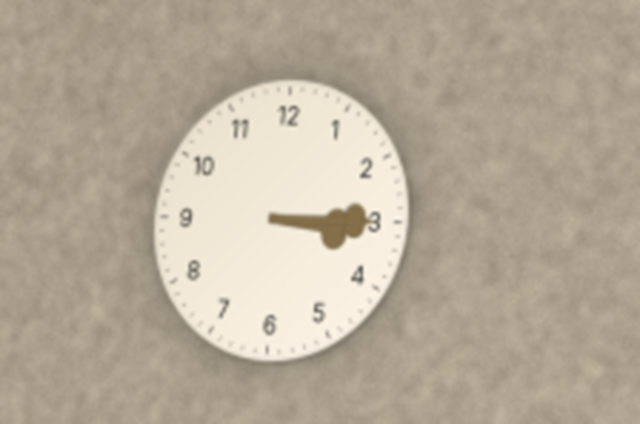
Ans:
3,15
